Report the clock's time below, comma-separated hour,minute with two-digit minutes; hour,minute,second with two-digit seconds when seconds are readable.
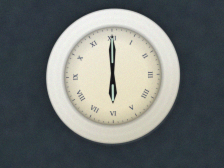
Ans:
6,00
